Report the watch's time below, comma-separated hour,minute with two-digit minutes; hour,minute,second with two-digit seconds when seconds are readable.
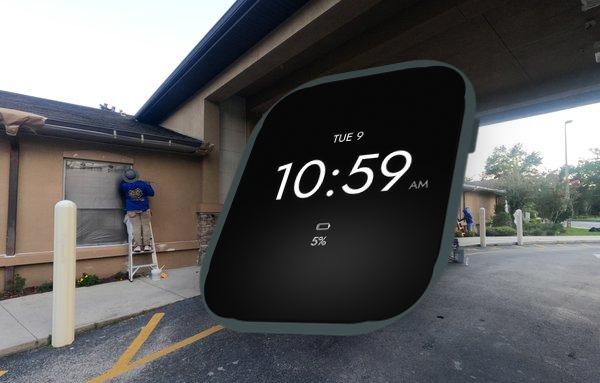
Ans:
10,59
